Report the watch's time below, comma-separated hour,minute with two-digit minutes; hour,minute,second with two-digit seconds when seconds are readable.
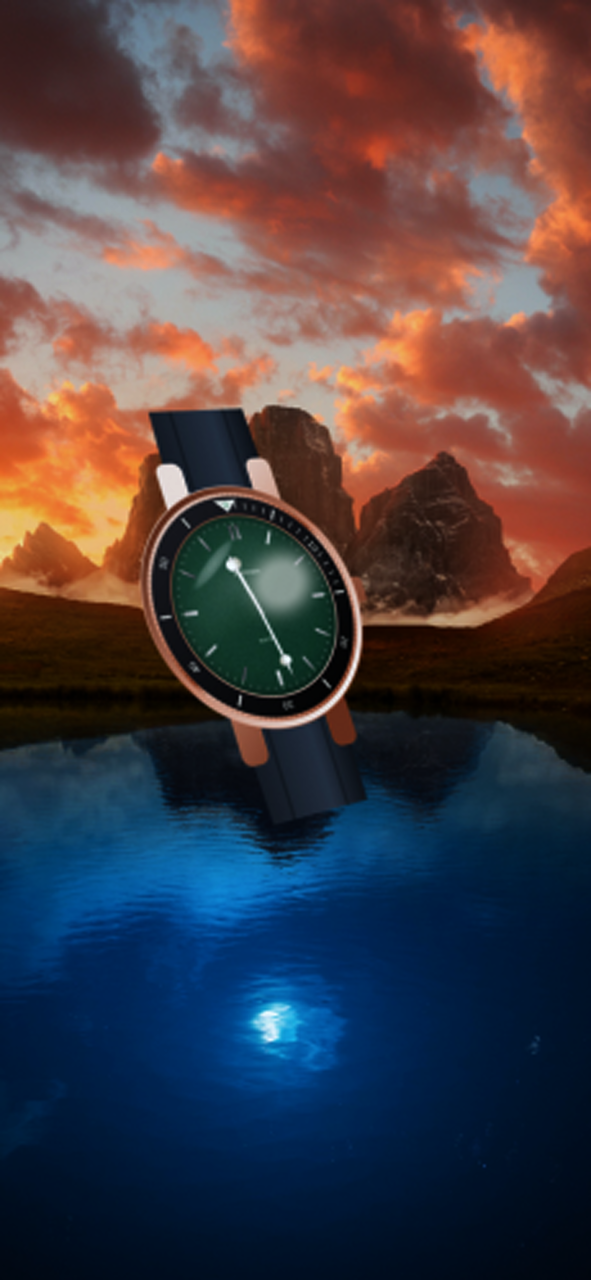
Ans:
11,28
